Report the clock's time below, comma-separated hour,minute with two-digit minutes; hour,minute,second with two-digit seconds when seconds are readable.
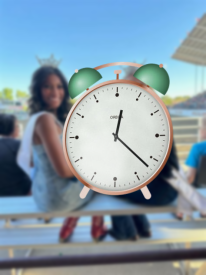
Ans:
12,22
